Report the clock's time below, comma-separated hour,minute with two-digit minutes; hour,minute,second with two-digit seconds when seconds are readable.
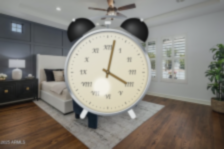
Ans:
4,02
